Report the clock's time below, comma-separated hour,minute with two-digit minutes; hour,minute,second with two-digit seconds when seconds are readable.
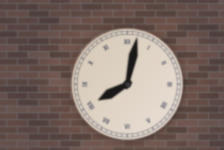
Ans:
8,02
